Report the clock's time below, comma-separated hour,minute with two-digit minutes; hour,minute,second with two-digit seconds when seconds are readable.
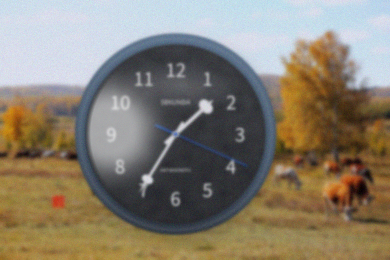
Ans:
1,35,19
